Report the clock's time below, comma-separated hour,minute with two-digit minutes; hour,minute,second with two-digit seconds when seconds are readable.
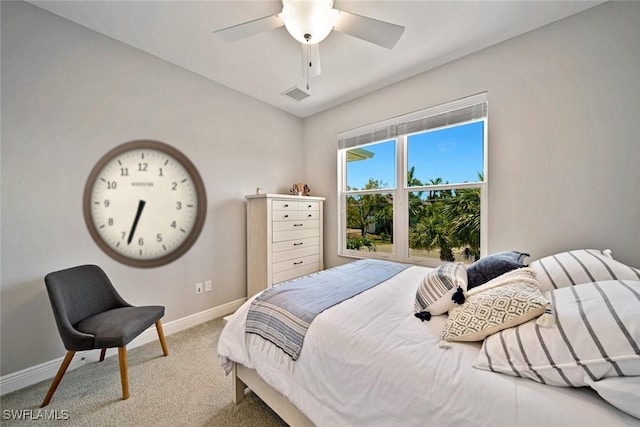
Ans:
6,33
